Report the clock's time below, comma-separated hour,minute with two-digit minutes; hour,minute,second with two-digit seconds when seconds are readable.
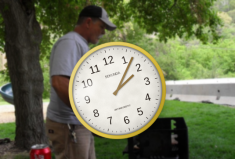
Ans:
2,07
